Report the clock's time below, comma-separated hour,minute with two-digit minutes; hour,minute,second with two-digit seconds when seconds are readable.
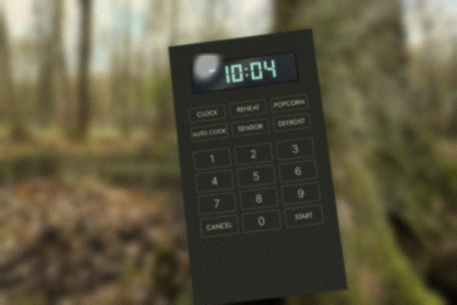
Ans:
10,04
